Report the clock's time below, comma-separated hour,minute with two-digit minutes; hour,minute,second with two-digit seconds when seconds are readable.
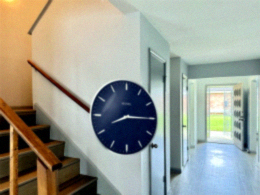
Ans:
8,15
